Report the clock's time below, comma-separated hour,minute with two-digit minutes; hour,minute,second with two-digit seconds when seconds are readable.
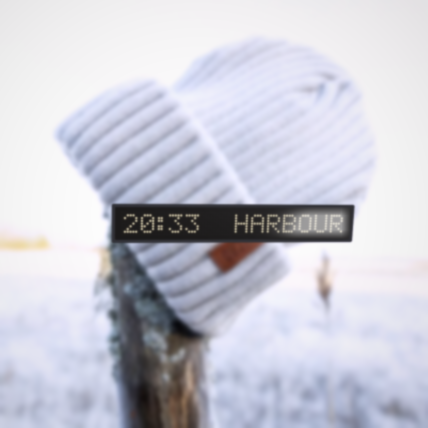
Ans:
20,33
